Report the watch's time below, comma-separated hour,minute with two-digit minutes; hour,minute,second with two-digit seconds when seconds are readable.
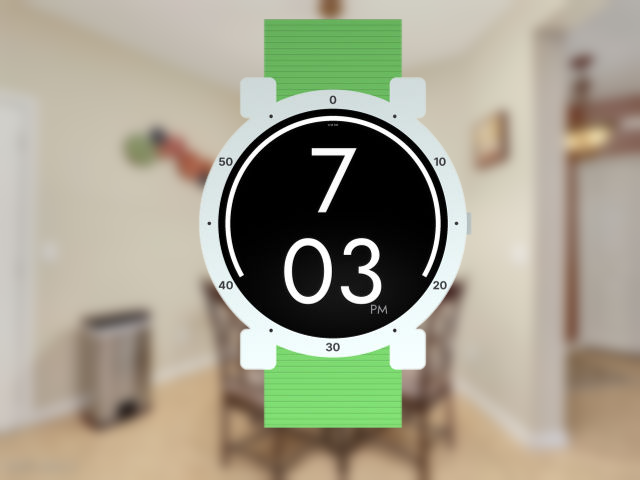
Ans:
7,03
